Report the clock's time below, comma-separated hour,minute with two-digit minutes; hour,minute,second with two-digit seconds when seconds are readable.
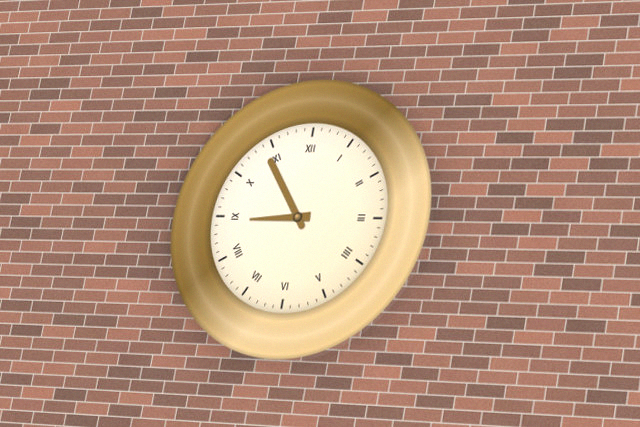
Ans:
8,54
